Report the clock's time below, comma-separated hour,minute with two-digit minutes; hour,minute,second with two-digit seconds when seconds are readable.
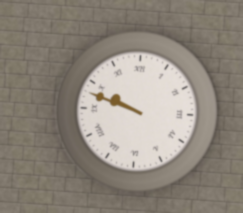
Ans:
9,48
